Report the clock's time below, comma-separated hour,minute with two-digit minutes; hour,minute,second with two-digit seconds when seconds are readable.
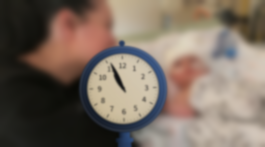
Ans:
10,56
